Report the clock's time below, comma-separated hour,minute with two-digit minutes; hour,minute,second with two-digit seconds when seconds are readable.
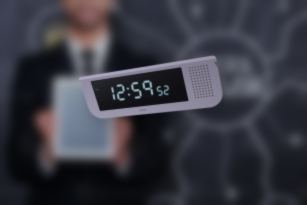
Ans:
12,59,52
